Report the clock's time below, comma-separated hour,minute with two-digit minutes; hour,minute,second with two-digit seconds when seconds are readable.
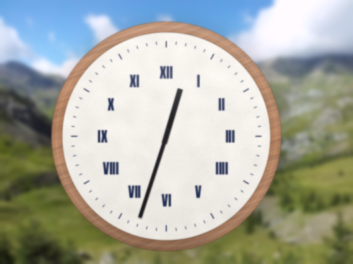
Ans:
12,33
